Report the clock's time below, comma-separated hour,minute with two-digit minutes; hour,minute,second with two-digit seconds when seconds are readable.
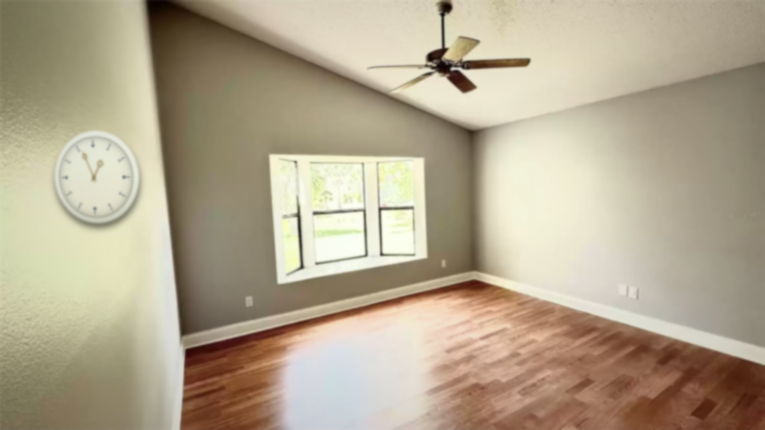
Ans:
12,56
